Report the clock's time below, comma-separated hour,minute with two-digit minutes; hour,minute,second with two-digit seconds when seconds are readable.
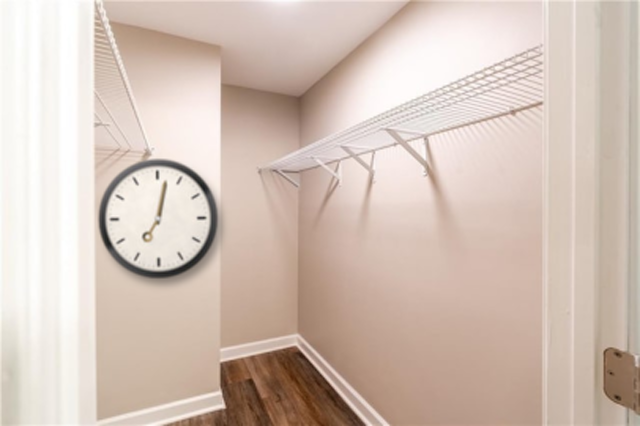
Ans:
7,02
